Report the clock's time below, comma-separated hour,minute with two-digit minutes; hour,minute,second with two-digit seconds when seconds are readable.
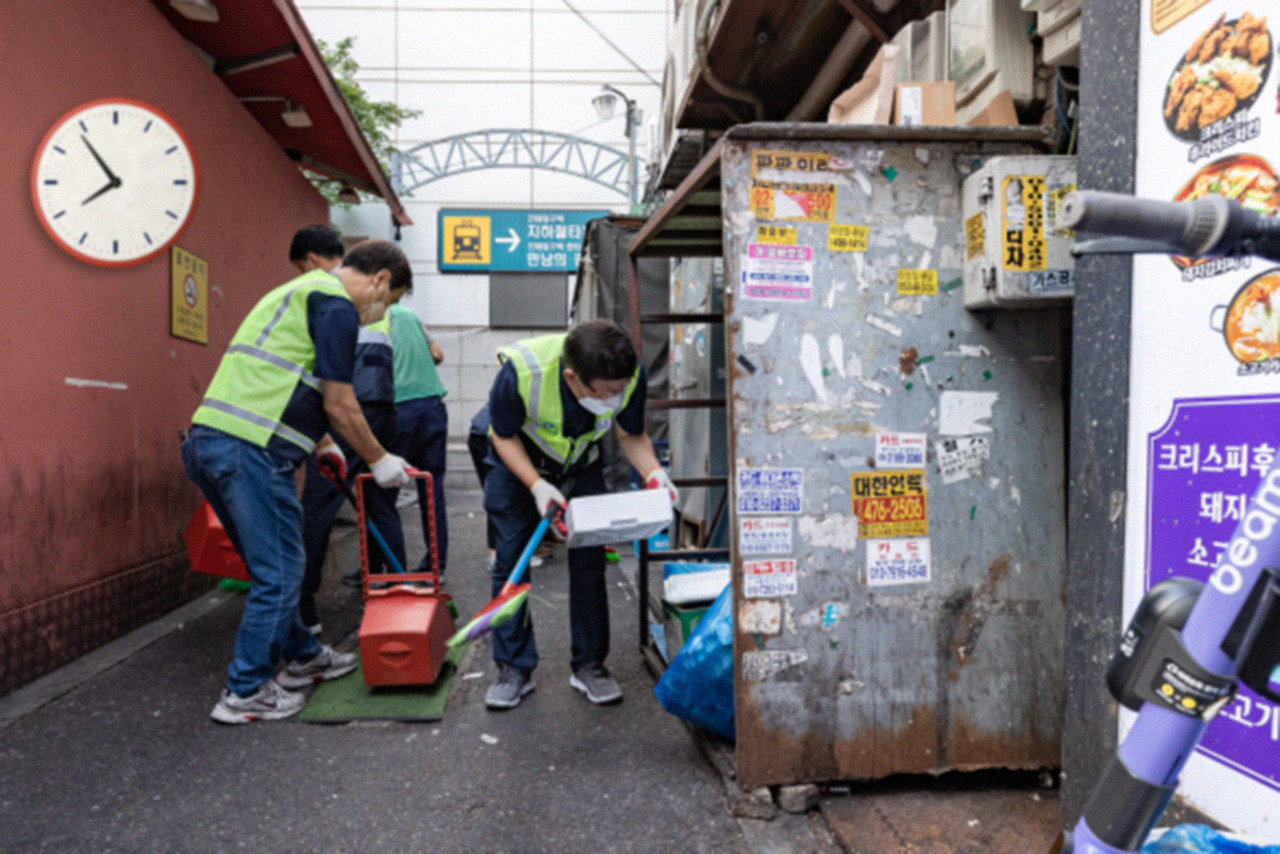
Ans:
7,54
